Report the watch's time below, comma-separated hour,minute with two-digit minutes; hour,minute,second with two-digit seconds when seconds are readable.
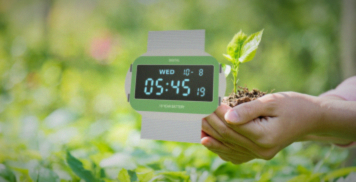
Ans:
5,45
